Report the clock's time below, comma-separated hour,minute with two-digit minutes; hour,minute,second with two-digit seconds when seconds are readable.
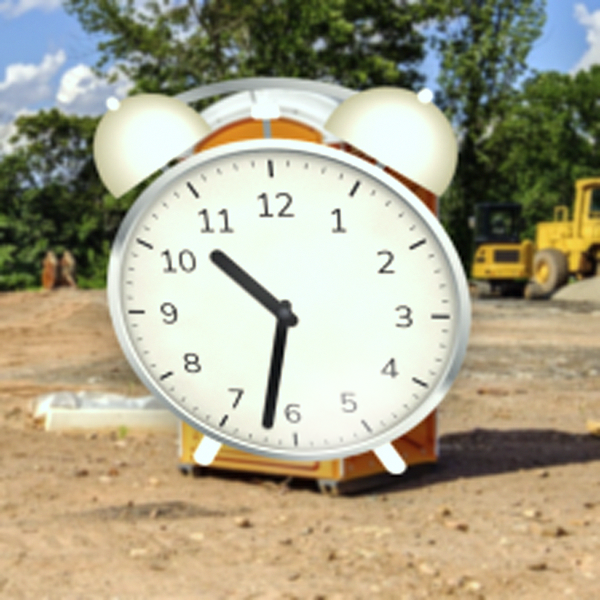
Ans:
10,32
